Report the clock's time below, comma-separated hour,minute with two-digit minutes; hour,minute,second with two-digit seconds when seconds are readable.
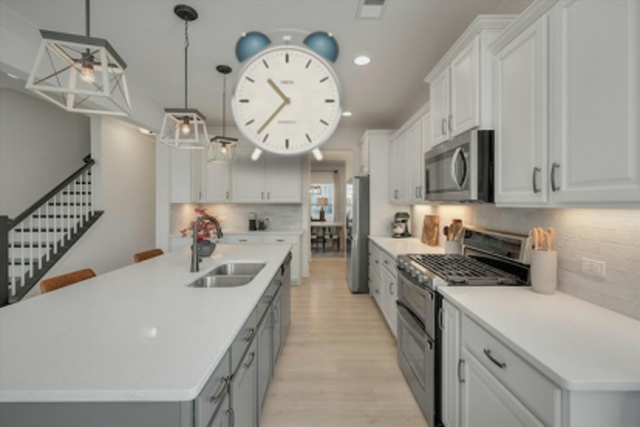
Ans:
10,37
